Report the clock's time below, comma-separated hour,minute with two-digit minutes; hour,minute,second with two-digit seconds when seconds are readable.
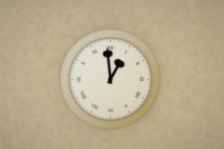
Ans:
12,59
